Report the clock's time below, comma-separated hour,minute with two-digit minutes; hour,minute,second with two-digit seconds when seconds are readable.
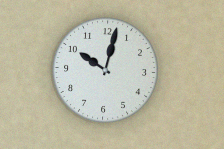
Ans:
10,02
